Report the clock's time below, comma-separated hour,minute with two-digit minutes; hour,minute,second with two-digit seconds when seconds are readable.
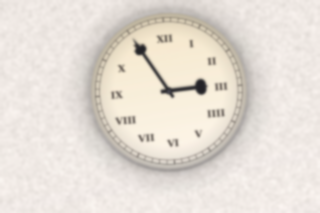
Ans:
2,55
